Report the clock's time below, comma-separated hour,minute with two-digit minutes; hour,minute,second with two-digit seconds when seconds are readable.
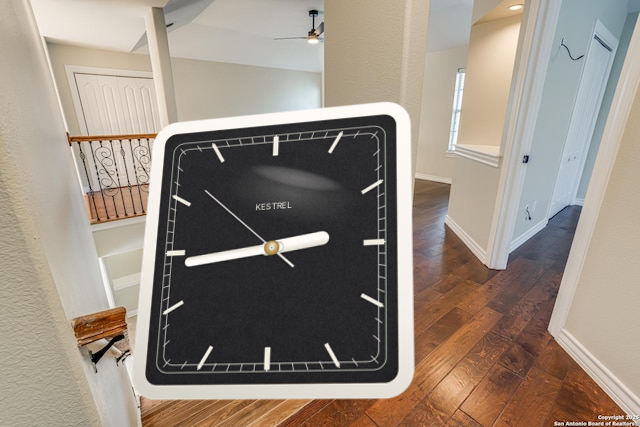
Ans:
2,43,52
